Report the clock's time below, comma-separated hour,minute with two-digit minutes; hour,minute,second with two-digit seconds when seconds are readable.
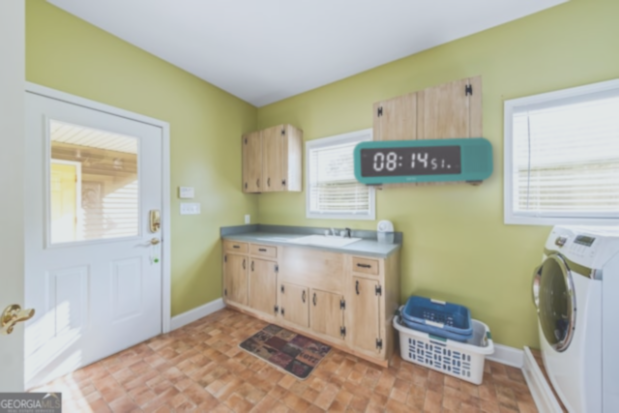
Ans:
8,14
